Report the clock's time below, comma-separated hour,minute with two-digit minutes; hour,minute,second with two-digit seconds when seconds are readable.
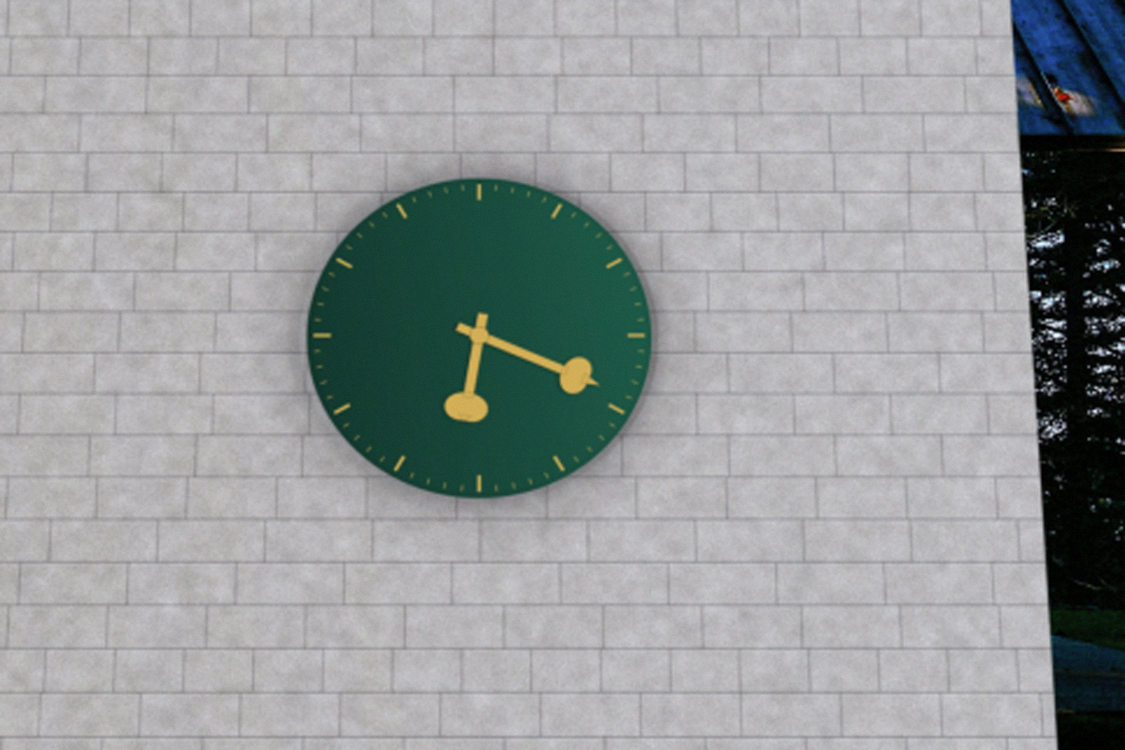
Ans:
6,19
